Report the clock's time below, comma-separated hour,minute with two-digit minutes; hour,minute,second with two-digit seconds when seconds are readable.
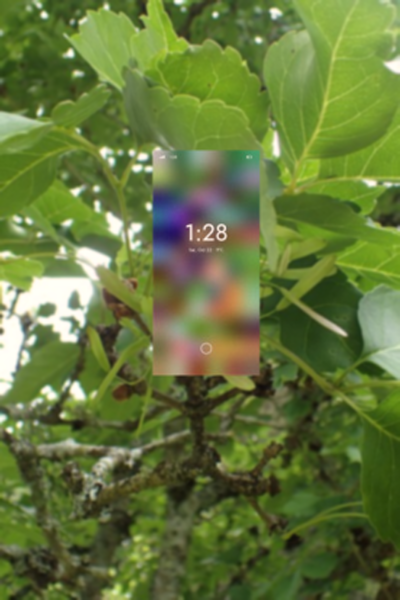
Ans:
1,28
